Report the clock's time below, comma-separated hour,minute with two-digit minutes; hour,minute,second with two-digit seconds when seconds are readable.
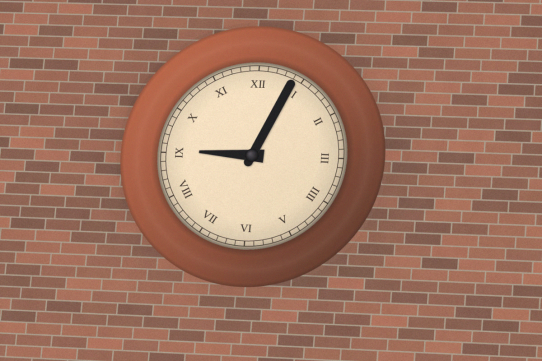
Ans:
9,04
